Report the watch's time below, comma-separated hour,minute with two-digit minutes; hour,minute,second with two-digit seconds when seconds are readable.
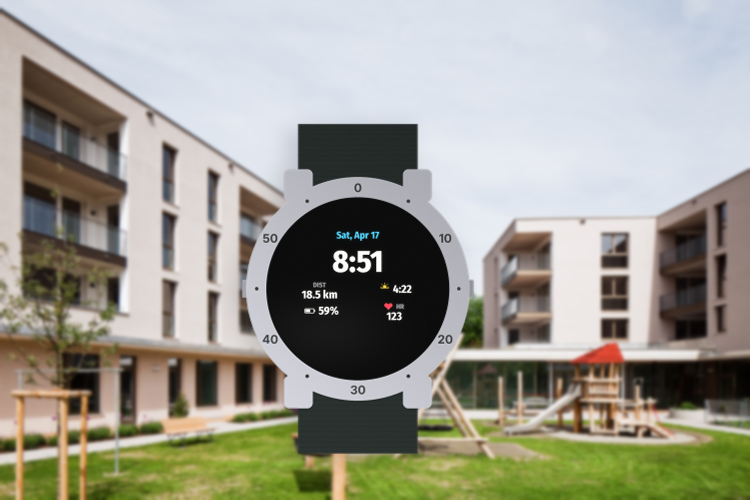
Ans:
8,51
